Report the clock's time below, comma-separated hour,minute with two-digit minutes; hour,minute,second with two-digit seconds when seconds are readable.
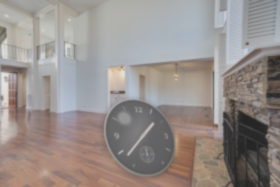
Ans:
1,38
